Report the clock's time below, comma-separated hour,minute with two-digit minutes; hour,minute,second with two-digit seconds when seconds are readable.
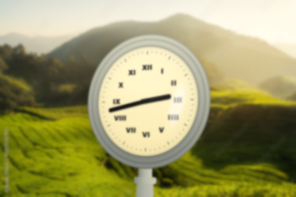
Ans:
2,43
